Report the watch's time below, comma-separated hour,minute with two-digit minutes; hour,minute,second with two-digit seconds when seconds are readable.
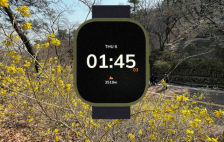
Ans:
1,45
